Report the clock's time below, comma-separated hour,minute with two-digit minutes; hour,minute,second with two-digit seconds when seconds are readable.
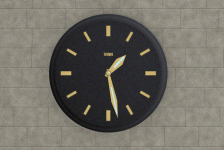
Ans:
1,28
